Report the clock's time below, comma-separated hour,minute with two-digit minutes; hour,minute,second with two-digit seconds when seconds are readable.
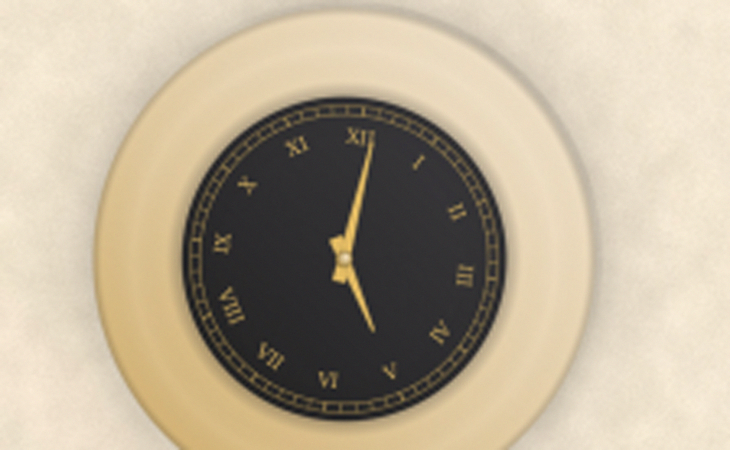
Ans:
5,01
